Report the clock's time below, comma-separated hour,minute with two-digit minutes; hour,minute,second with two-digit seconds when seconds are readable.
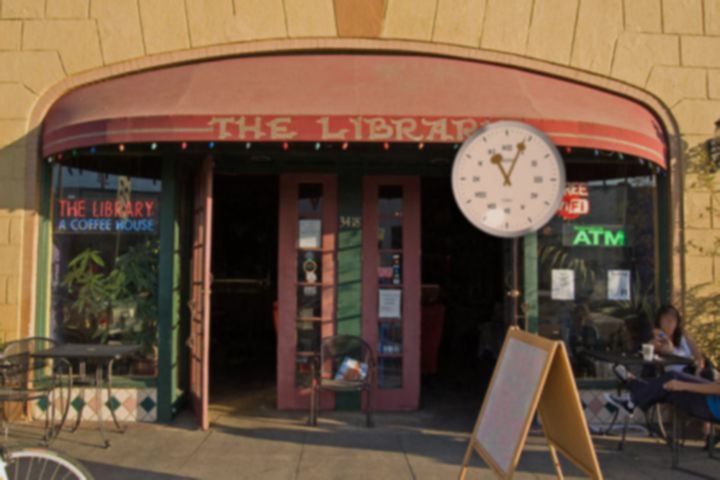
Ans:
11,04
